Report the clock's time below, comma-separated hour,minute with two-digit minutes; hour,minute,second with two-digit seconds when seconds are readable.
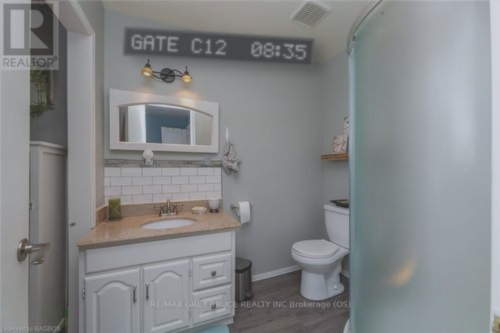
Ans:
8,35
